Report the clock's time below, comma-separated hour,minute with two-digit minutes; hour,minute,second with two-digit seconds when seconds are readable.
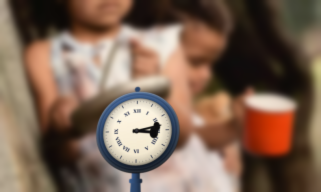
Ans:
3,13
